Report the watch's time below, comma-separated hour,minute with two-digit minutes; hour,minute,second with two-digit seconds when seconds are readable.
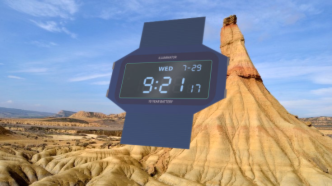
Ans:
9,21
